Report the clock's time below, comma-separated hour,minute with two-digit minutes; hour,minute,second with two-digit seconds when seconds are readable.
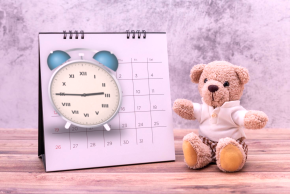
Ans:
2,45
